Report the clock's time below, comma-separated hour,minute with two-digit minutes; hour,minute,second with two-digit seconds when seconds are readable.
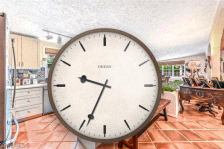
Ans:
9,34
